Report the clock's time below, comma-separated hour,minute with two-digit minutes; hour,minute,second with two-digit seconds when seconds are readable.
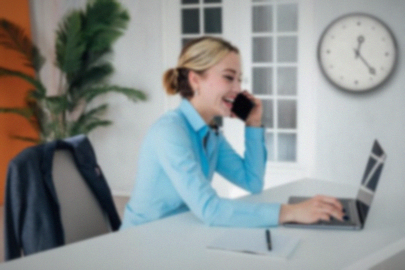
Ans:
12,23
